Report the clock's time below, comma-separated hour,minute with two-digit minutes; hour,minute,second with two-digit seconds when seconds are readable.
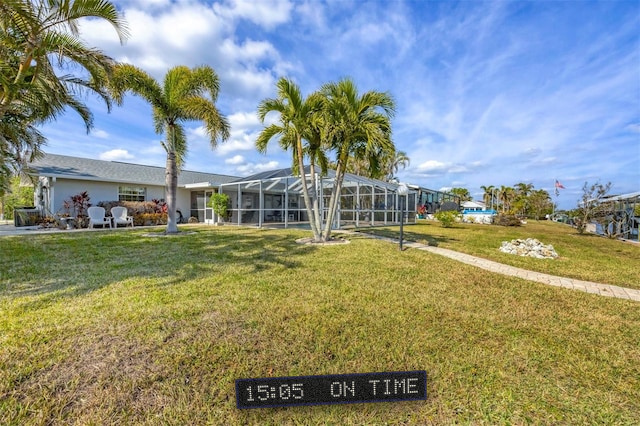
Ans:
15,05
